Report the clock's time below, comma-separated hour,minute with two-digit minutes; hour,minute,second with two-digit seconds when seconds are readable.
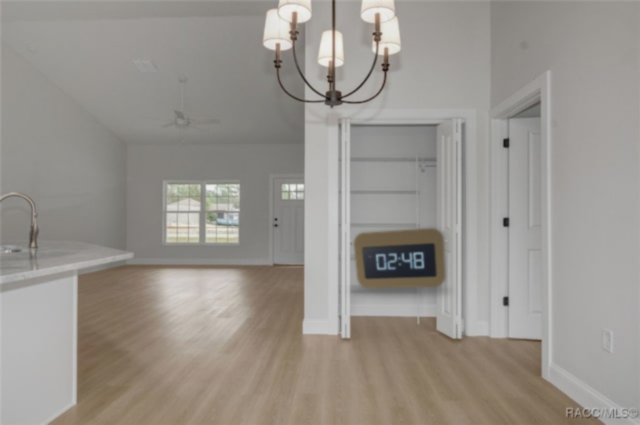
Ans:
2,48
